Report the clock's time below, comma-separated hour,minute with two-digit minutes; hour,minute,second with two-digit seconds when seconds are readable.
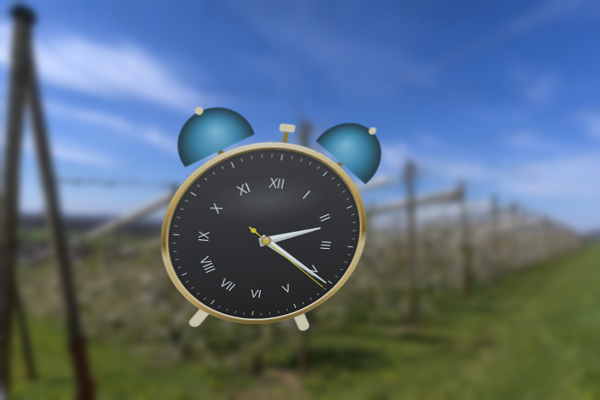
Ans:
2,20,21
